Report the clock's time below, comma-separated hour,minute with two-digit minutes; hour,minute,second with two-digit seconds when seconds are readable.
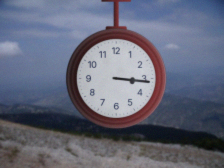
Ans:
3,16
